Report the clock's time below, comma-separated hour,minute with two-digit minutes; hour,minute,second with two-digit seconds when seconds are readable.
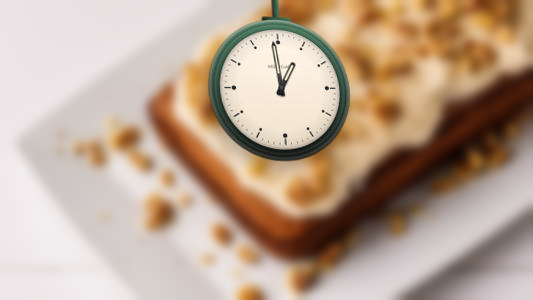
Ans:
12,59
